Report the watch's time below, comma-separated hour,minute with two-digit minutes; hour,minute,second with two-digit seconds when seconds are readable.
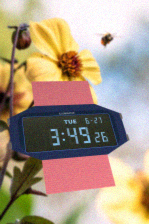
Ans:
3,49,26
